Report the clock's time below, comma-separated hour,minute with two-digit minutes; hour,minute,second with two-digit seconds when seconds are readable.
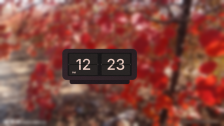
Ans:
12,23
